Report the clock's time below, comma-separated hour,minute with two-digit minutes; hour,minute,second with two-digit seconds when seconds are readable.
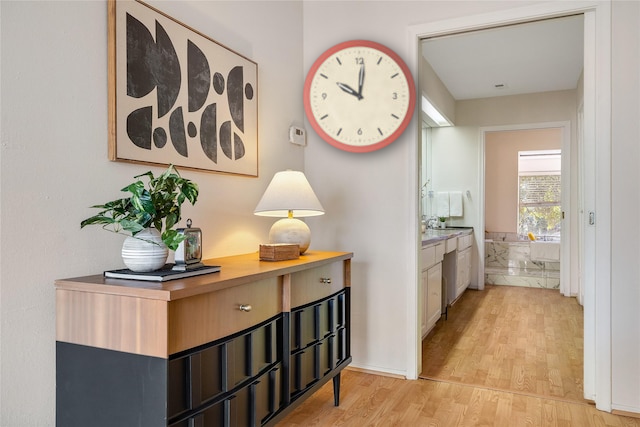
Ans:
10,01
